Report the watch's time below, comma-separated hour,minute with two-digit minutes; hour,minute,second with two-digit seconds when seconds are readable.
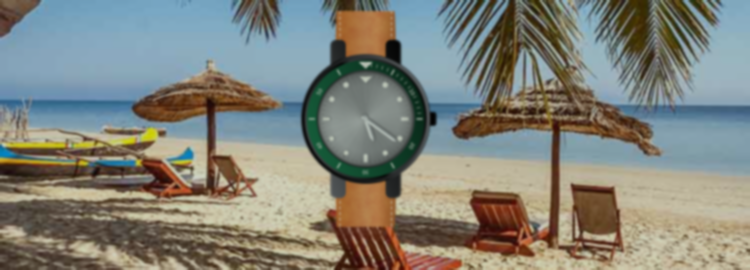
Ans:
5,21
